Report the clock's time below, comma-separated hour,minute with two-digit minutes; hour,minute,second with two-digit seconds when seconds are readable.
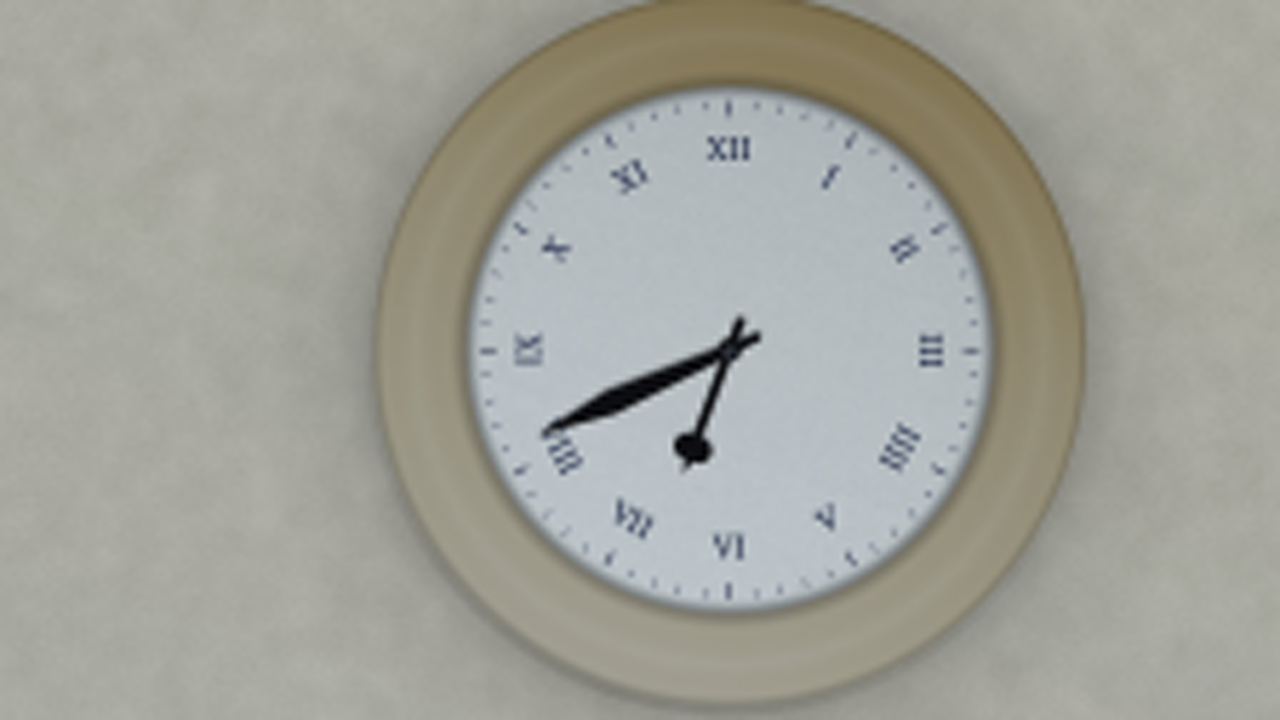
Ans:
6,41
